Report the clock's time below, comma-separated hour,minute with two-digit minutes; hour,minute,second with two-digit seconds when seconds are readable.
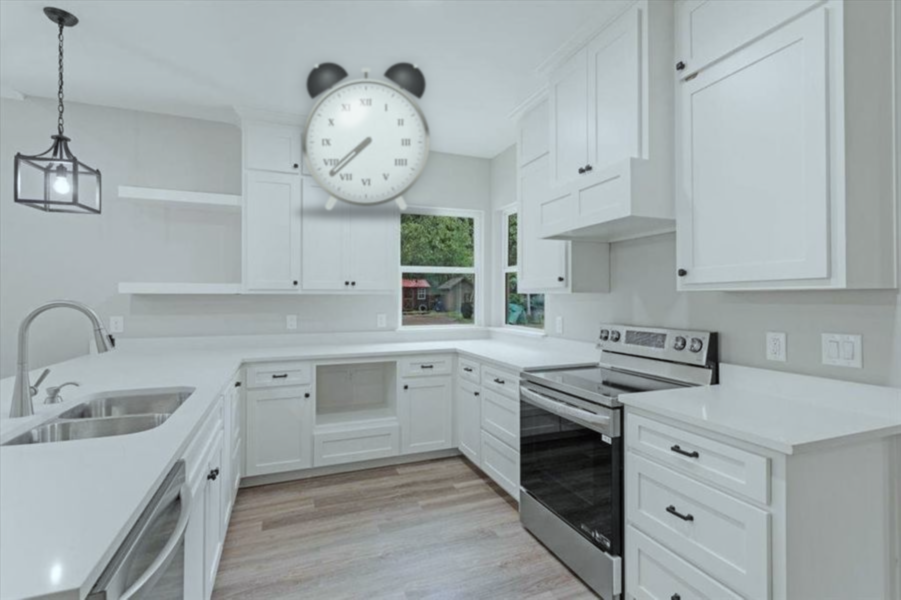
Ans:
7,38
